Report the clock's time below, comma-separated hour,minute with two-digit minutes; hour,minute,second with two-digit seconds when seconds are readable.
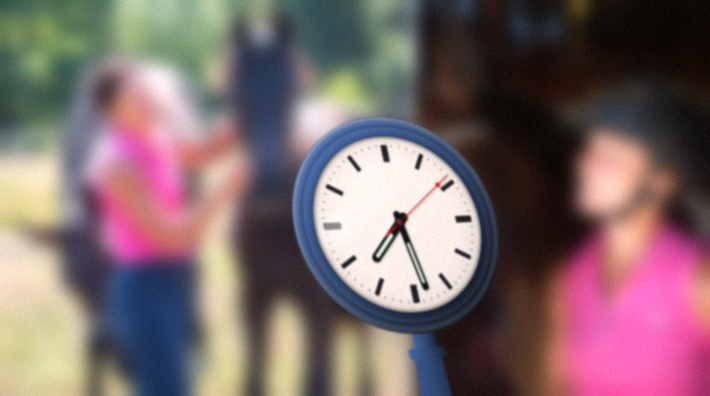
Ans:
7,28,09
